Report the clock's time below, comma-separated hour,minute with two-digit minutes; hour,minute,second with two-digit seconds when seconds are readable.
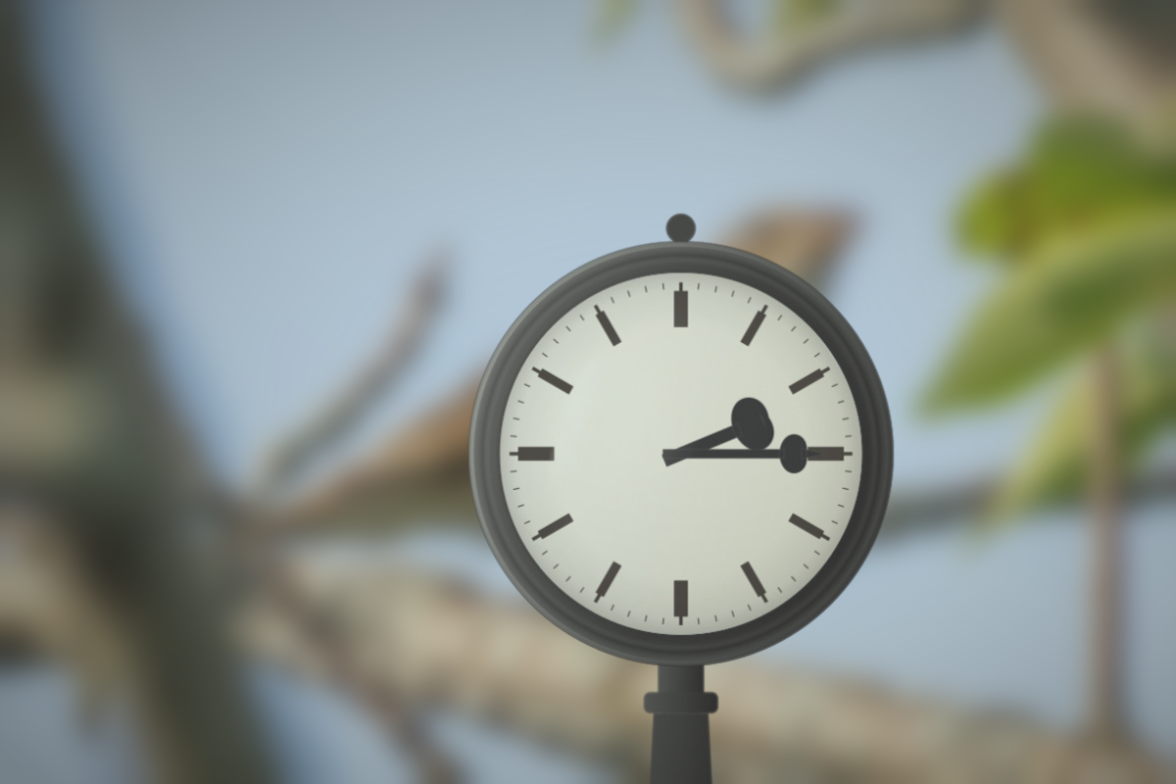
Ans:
2,15
